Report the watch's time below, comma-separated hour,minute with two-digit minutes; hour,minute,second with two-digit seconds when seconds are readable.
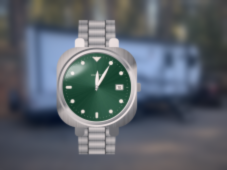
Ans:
12,05
